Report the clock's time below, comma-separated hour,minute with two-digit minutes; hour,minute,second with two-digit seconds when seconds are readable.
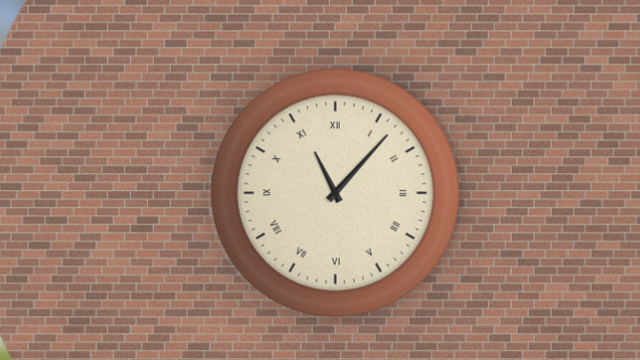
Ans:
11,07
